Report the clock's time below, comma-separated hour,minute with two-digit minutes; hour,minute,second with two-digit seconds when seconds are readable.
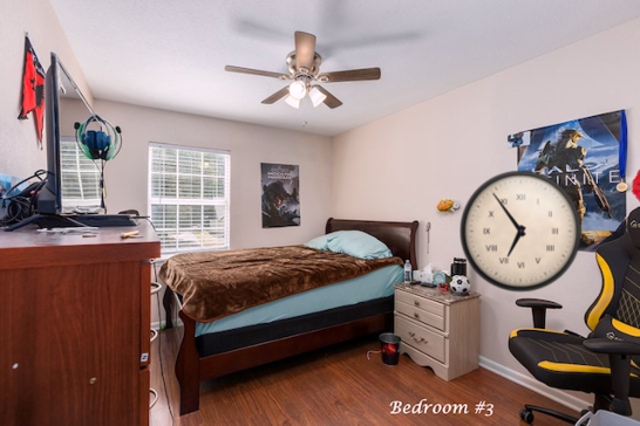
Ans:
6,54
